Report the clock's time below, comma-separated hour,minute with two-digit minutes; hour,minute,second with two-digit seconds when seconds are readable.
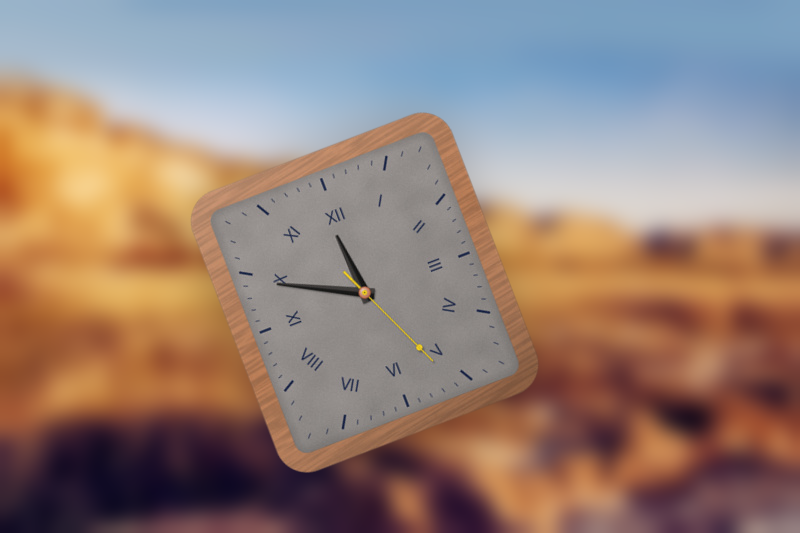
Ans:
11,49,26
